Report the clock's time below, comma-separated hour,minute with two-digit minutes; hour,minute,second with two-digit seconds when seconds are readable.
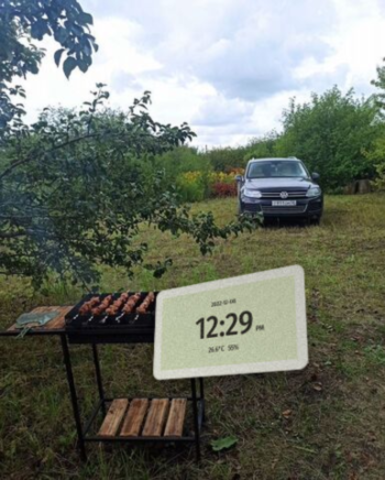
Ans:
12,29
